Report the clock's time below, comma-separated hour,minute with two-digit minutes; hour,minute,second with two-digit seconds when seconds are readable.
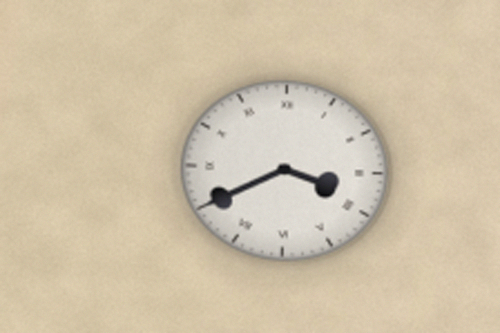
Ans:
3,40
